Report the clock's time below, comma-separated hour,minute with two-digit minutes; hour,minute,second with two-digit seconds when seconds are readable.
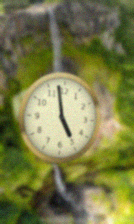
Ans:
4,58
